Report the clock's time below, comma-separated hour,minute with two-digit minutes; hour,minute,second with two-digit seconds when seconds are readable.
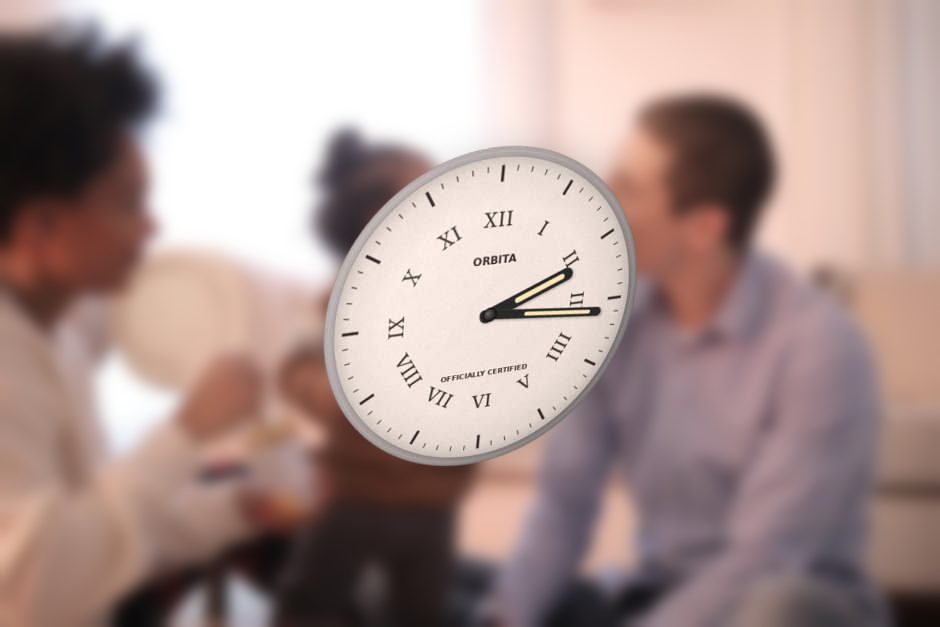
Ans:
2,16
